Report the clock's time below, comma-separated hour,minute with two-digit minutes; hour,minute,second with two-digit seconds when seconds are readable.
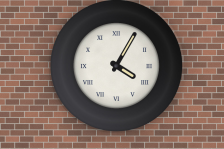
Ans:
4,05
